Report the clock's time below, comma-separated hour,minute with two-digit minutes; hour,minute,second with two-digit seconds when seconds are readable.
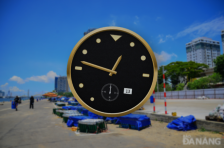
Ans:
12,47
